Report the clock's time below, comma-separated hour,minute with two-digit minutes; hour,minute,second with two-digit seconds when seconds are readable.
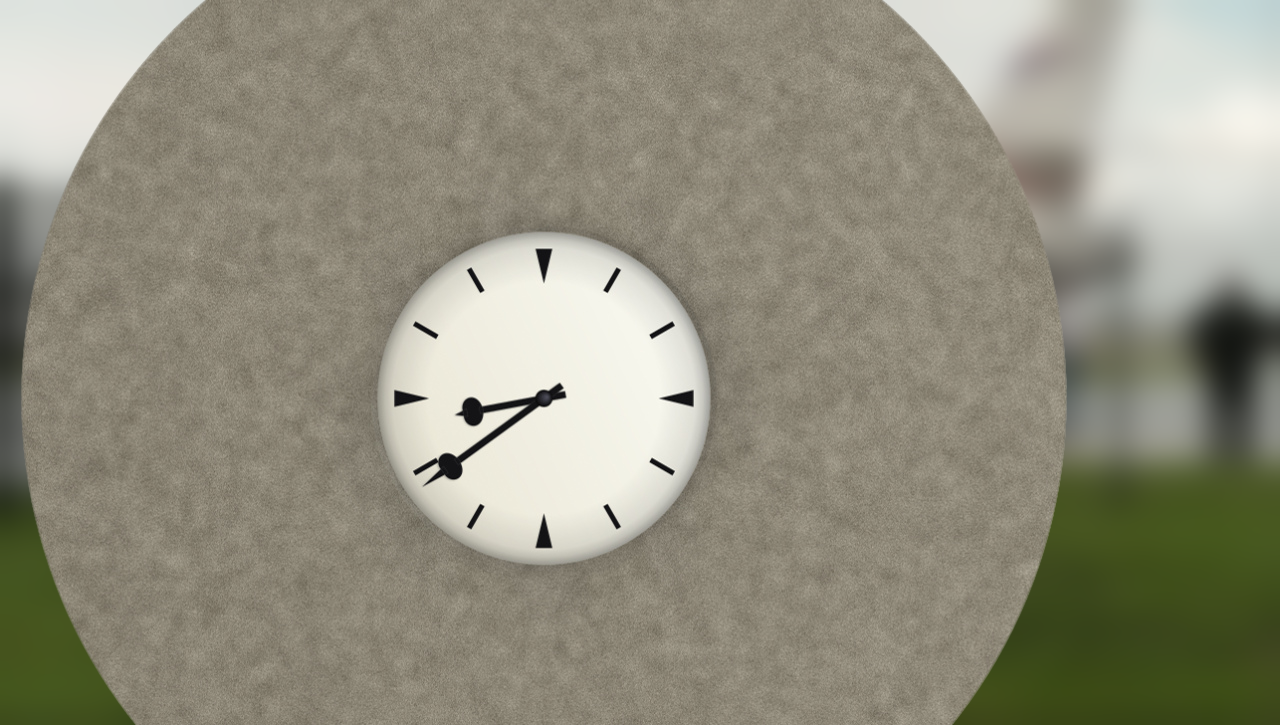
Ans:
8,39
